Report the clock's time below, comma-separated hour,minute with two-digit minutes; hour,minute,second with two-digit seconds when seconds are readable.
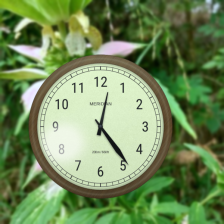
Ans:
12,24
